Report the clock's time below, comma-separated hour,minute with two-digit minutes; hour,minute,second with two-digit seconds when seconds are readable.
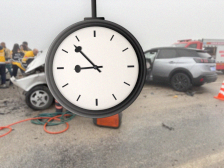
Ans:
8,53
